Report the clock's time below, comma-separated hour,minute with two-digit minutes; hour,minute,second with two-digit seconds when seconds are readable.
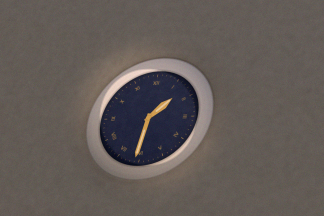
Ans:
1,31
